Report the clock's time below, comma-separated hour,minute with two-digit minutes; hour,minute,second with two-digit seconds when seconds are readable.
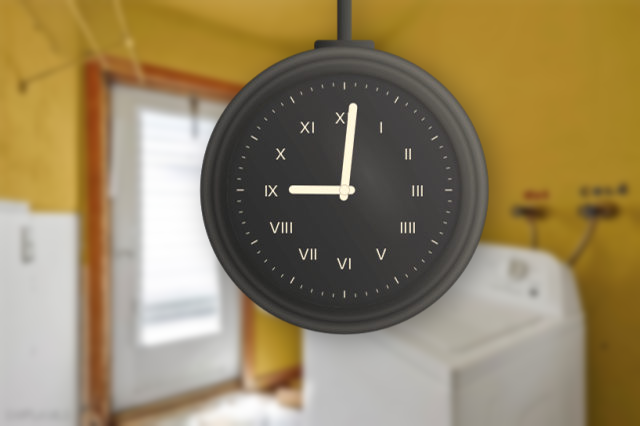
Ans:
9,01
